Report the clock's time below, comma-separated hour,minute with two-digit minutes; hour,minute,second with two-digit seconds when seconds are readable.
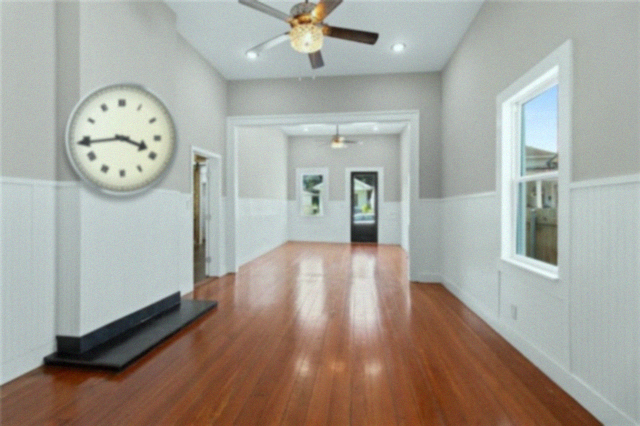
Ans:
3,44
